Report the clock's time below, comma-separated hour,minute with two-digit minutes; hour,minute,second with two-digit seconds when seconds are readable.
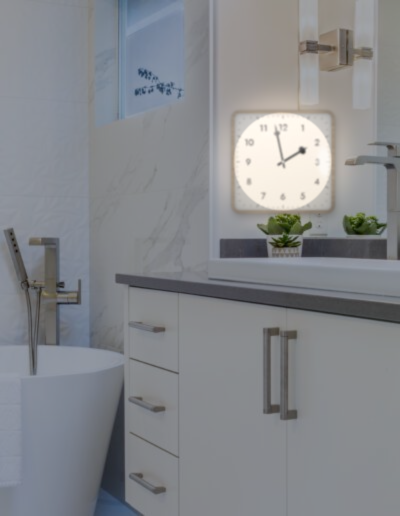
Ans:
1,58
